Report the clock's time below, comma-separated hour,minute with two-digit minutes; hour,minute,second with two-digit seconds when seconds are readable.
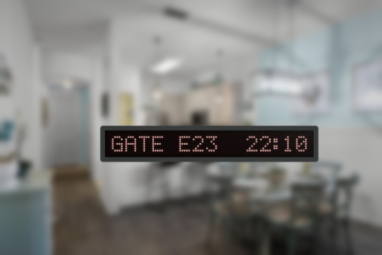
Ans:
22,10
